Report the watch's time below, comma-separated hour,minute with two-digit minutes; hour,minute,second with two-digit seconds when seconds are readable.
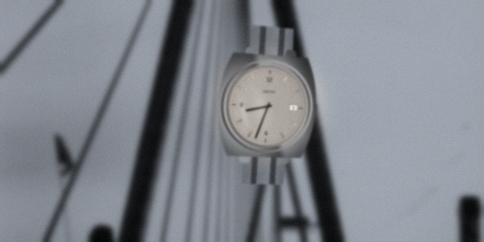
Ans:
8,33
